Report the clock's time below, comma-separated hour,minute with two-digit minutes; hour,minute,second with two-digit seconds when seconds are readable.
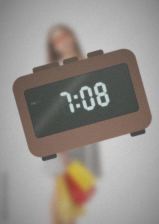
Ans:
7,08
